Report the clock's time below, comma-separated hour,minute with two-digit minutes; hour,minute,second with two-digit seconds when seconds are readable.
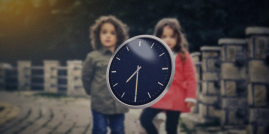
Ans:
7,30
